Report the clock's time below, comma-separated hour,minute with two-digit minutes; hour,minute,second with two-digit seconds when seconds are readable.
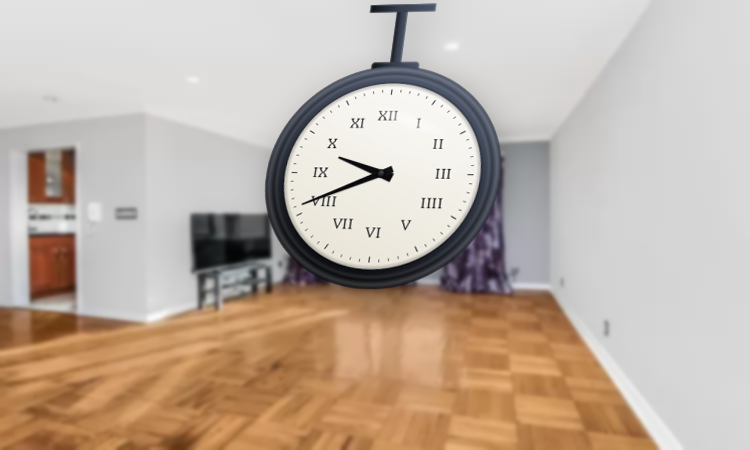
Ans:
9,41
